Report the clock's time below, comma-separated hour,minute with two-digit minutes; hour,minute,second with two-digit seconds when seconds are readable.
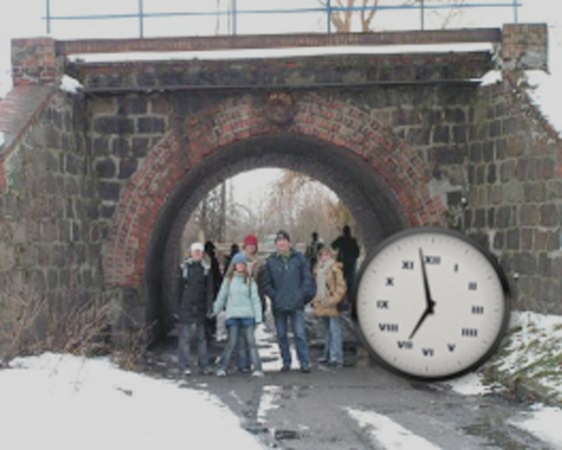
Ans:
6,58
